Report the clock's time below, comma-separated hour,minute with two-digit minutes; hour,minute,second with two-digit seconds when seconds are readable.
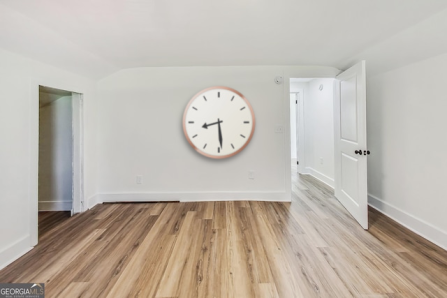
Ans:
8,29
